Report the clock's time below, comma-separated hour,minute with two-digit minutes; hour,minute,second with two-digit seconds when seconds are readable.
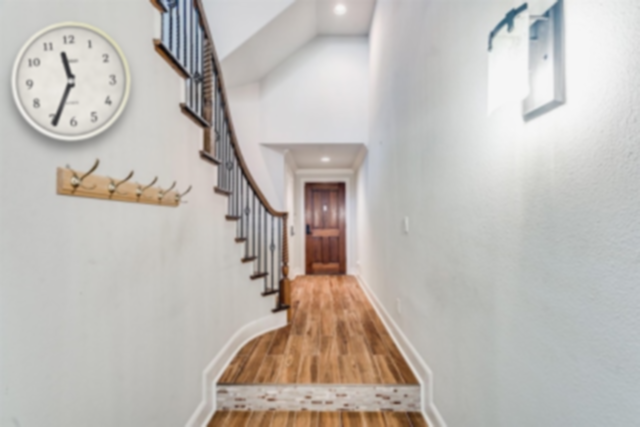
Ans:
11,34
